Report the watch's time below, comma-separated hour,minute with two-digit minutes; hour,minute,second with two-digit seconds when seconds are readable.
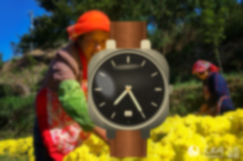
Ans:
7,25
